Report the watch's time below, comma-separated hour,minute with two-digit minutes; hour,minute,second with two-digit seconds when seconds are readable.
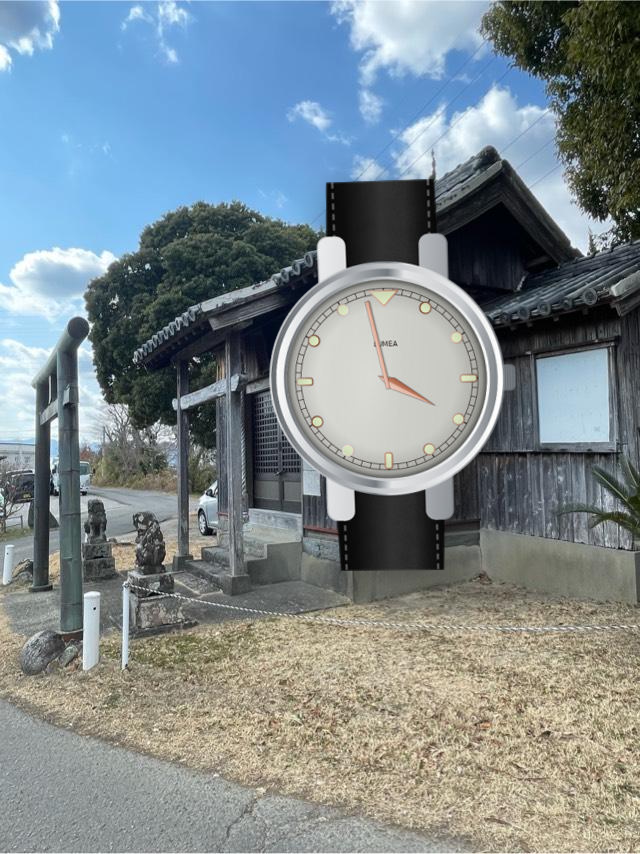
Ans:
3,58
